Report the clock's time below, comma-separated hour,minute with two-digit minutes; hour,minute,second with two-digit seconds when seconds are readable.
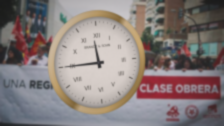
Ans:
11,45
